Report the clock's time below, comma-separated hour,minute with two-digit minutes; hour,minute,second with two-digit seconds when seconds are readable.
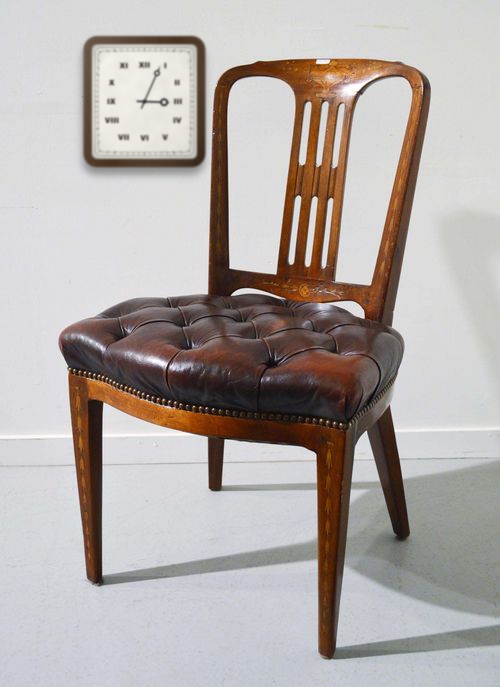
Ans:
3,04
